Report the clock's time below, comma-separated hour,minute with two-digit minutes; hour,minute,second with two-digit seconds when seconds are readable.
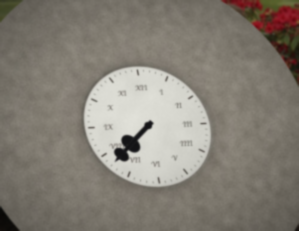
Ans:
7,38
